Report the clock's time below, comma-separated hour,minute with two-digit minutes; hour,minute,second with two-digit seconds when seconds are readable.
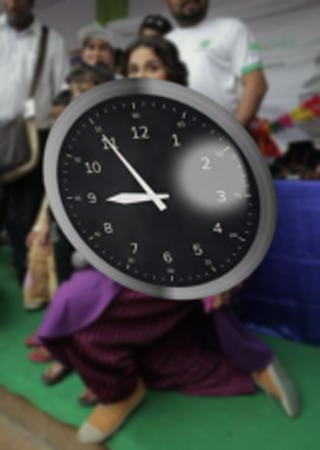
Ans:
8,55
